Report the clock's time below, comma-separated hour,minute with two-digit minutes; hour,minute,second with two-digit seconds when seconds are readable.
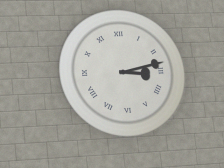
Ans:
3,13
